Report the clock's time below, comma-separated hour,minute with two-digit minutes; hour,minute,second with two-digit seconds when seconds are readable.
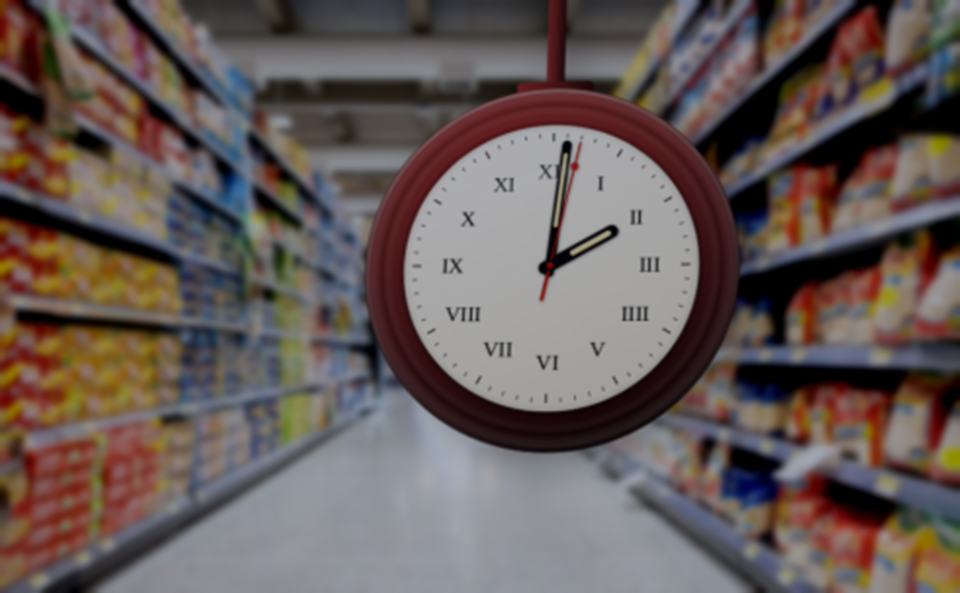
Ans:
2,01,02
